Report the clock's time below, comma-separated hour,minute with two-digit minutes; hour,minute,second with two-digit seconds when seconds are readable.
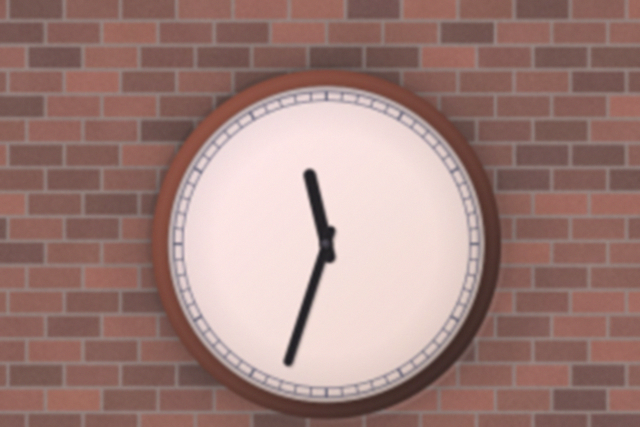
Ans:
11,33
